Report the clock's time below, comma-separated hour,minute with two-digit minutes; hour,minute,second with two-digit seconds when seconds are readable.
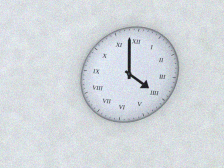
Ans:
3,58
